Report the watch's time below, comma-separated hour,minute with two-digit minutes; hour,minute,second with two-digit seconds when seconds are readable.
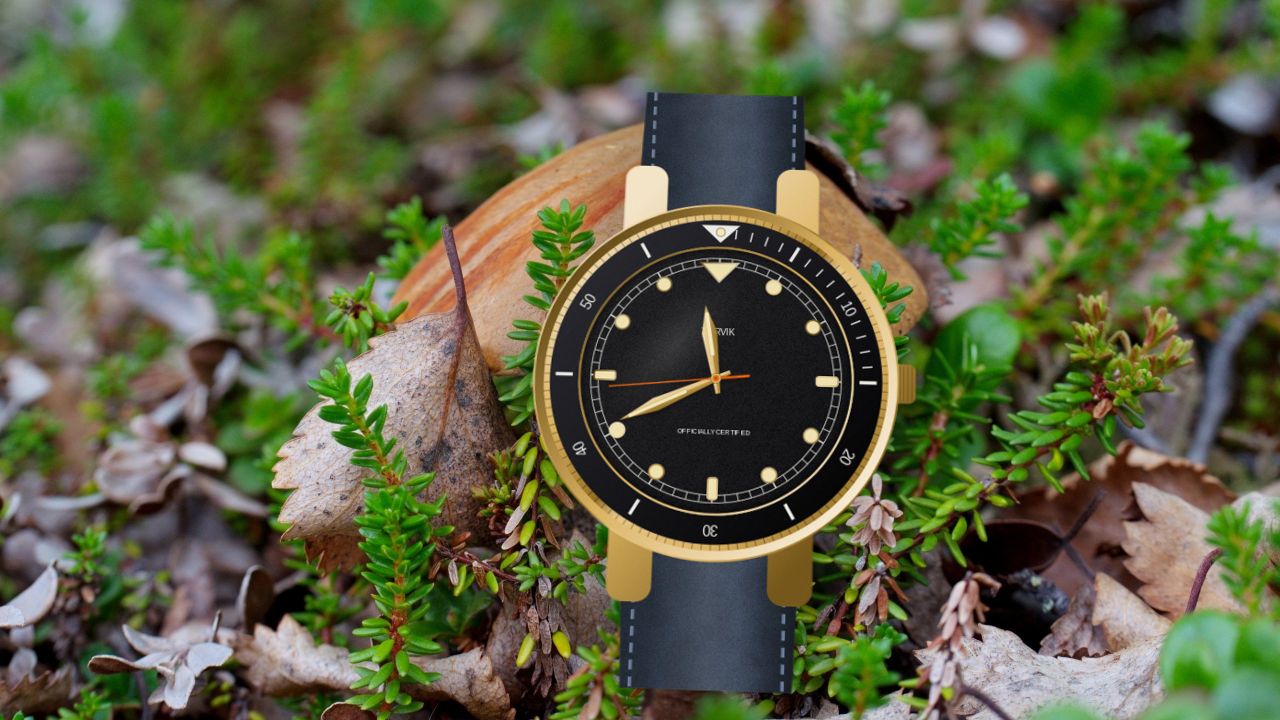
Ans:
11,40,44
